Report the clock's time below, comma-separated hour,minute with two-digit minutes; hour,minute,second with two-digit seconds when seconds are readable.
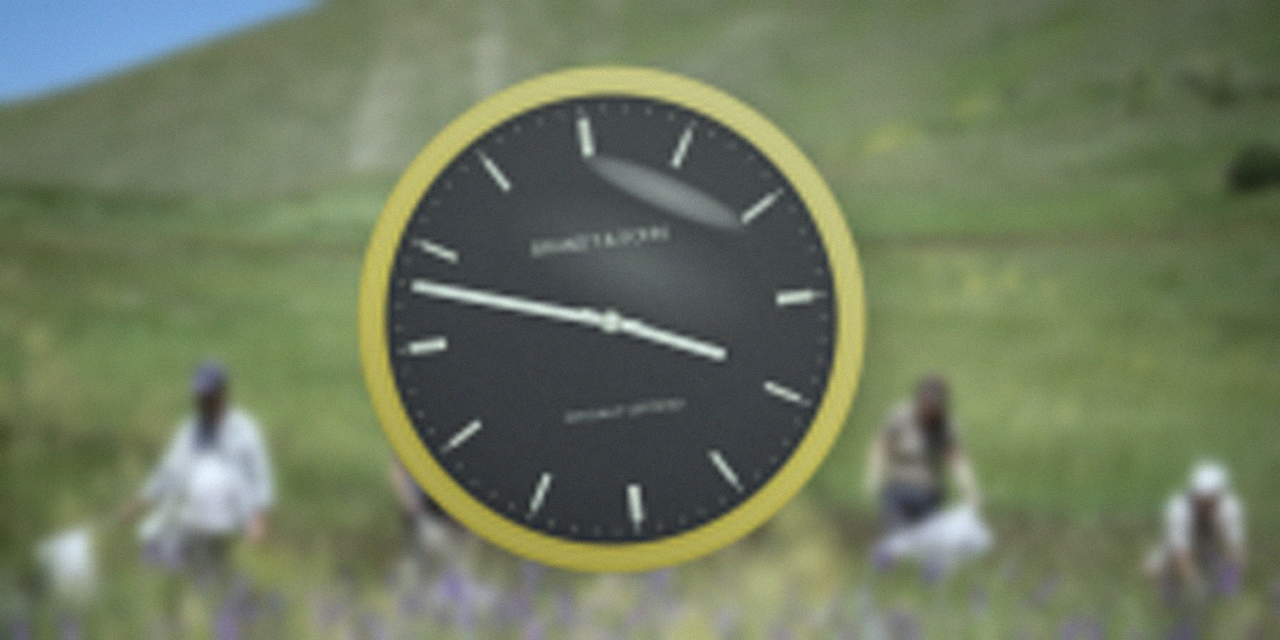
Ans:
3,48
